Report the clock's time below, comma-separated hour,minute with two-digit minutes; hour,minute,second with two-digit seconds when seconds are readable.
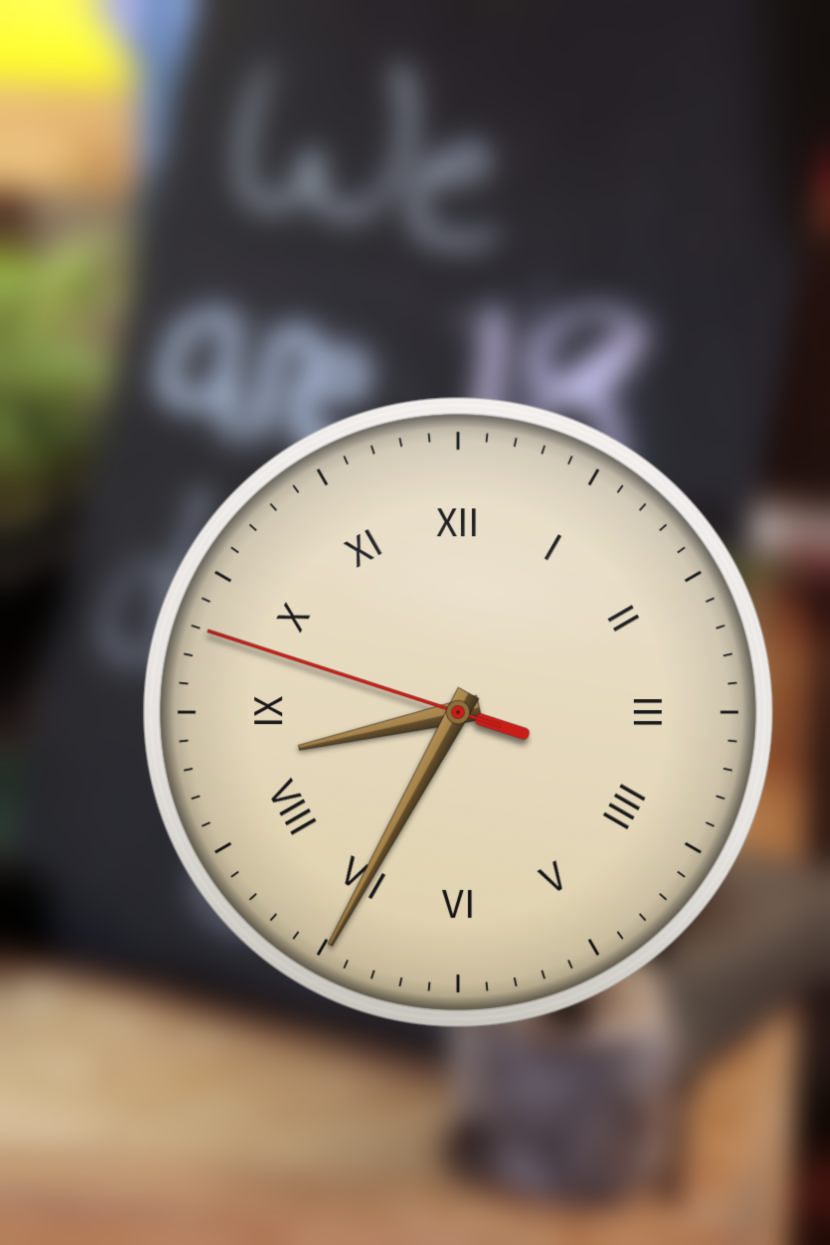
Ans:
8,34,48
